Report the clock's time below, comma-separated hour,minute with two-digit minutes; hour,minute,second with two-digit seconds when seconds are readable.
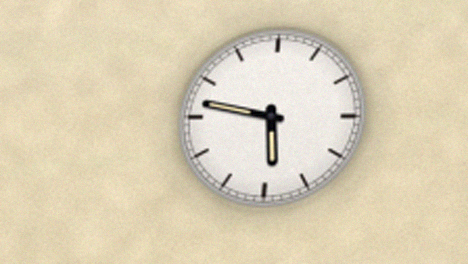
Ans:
5,47
